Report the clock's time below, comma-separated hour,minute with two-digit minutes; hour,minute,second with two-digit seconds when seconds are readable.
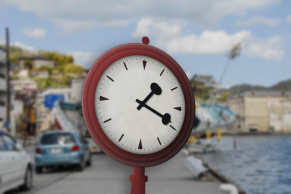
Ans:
1,19
